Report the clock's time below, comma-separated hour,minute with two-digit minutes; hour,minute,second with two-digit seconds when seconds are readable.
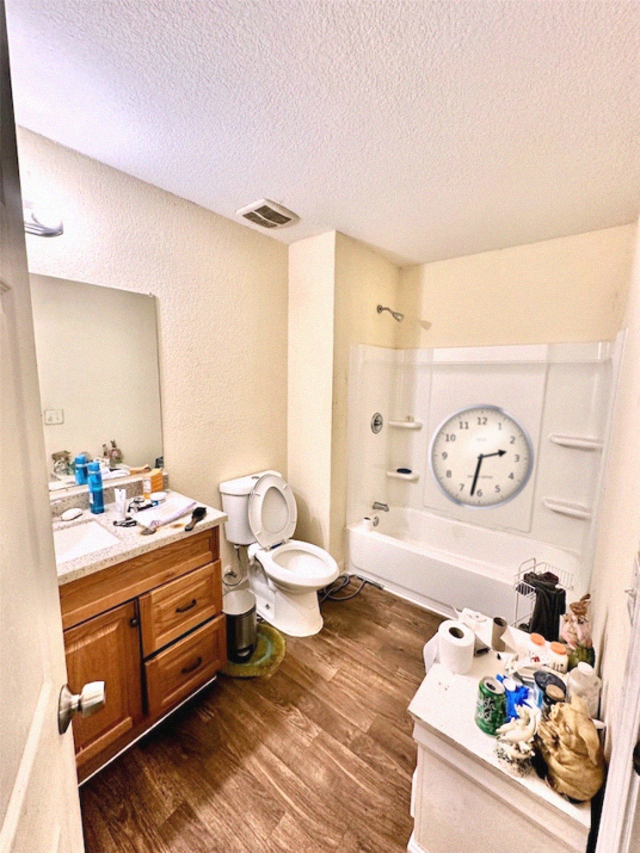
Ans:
2,32
